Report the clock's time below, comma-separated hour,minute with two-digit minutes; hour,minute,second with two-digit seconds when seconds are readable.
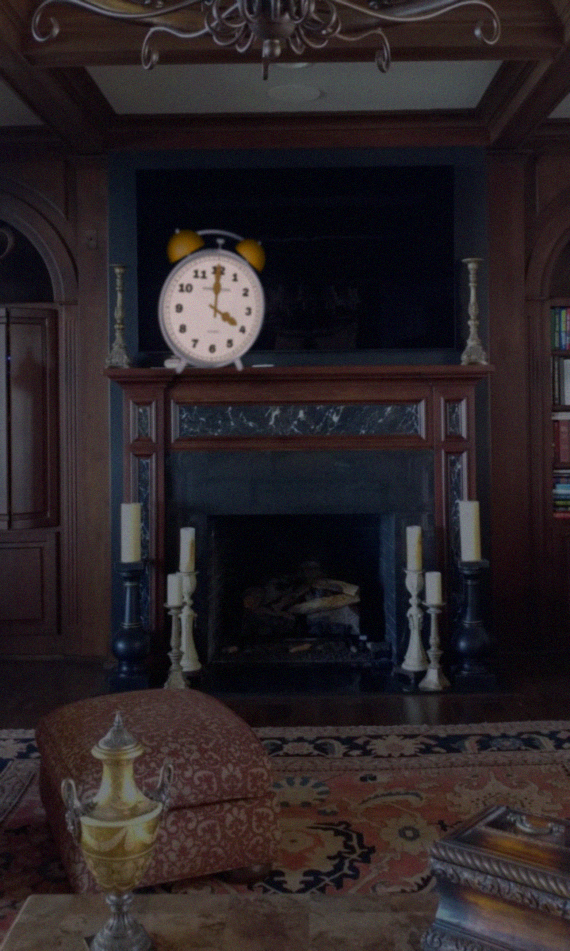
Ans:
4,00
